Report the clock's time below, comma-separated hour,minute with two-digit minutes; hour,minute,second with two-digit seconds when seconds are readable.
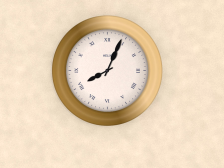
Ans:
8,04
